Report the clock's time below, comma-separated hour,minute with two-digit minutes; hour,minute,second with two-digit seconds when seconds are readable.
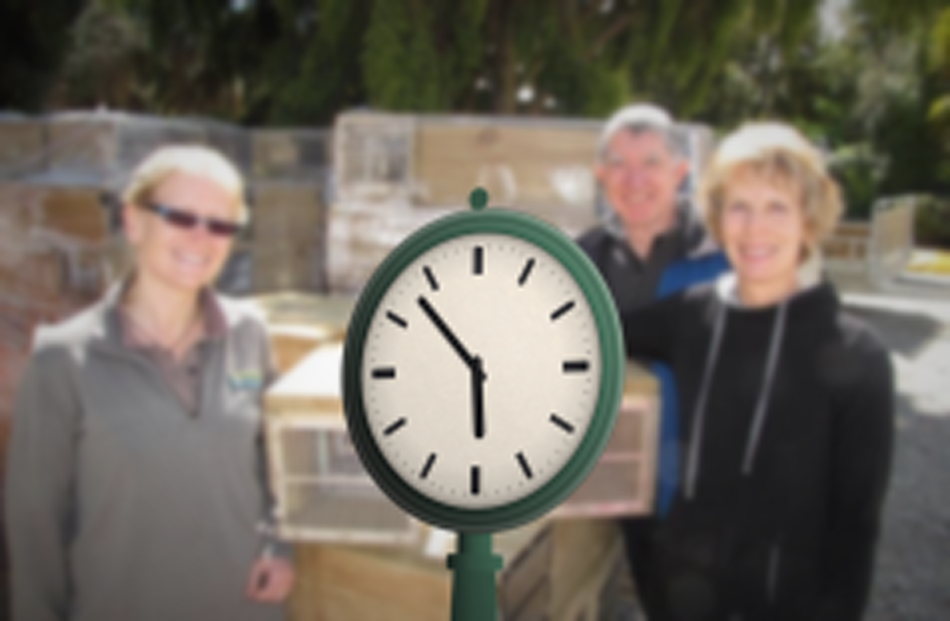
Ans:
5,53
